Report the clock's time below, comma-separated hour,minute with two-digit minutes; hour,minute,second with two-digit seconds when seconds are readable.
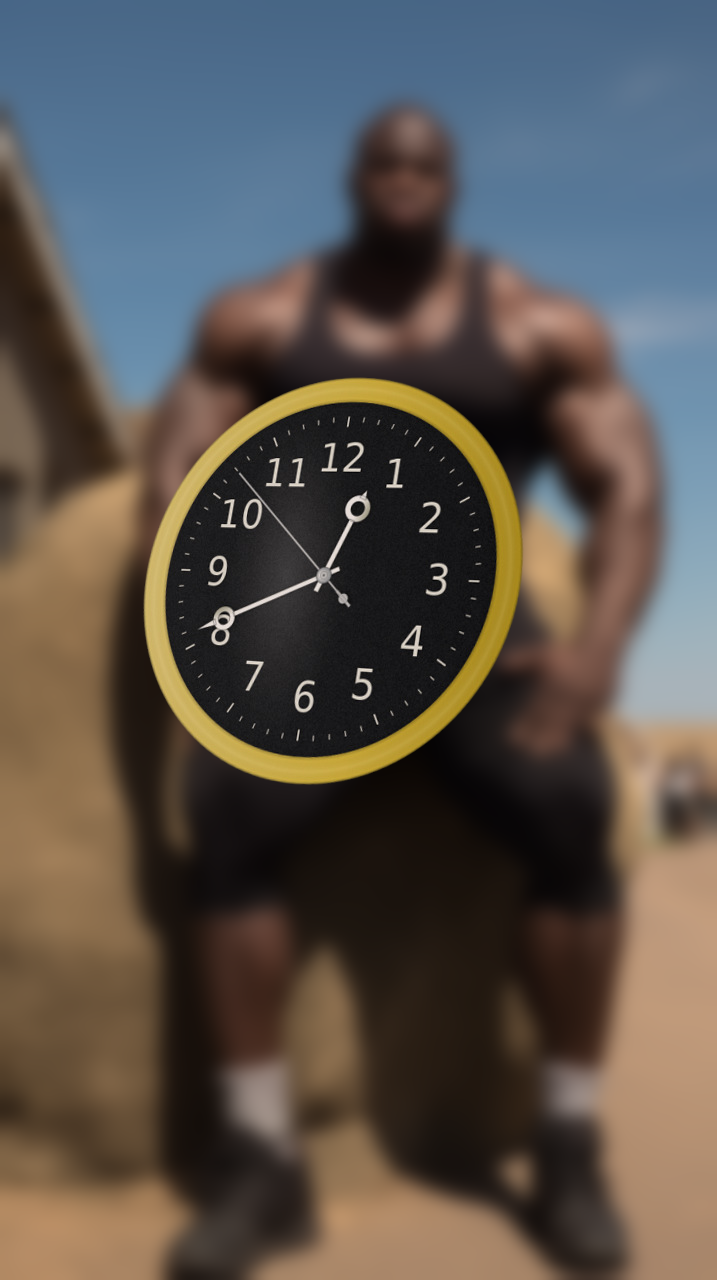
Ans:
12,40,52
